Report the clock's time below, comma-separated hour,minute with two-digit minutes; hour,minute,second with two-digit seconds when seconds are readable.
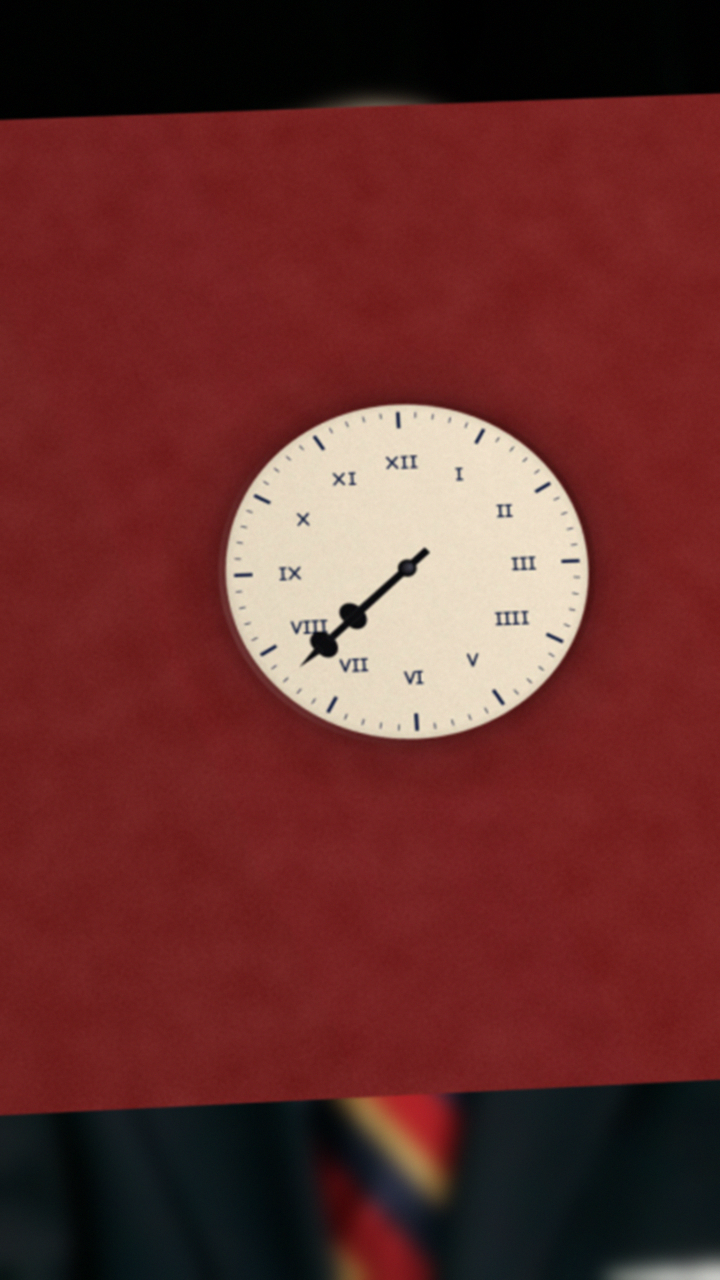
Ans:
7,38
